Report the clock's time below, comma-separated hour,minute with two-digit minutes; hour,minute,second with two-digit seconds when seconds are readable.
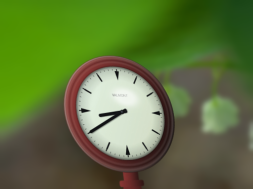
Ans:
8,40
